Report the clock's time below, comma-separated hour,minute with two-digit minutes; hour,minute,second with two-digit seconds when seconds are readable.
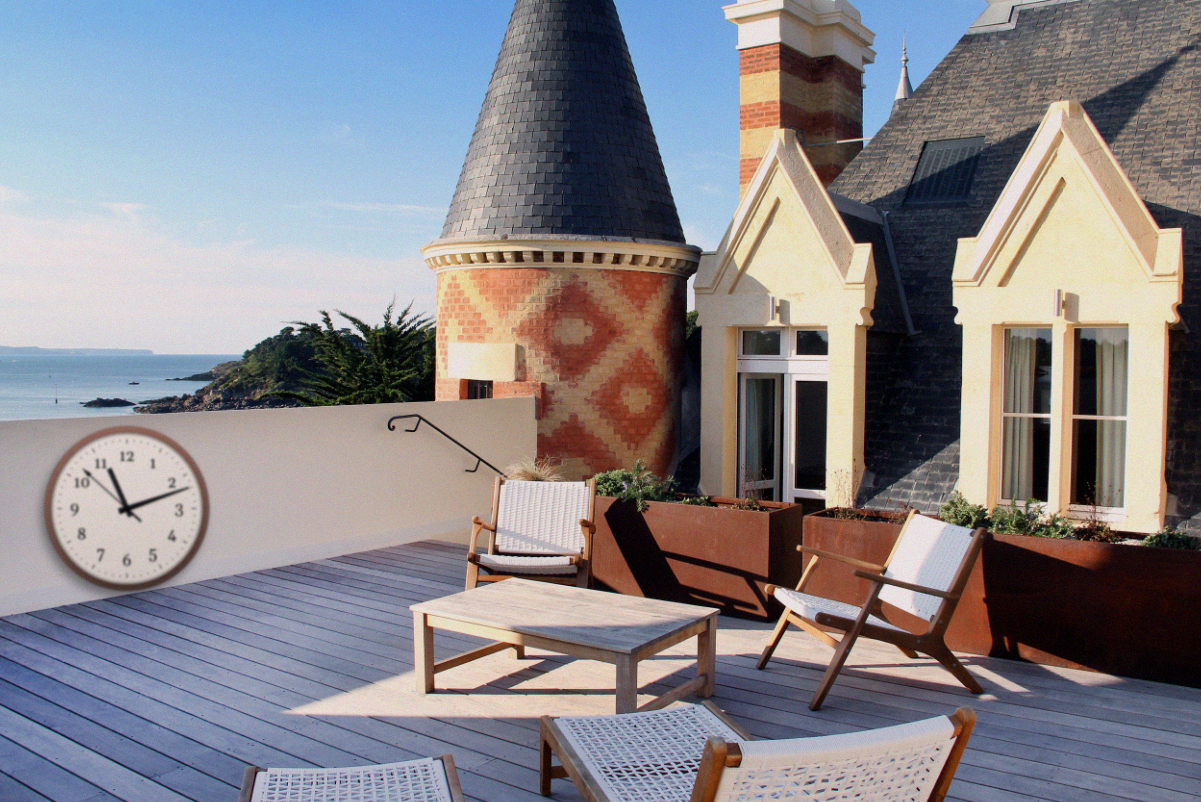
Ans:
11,11,52
